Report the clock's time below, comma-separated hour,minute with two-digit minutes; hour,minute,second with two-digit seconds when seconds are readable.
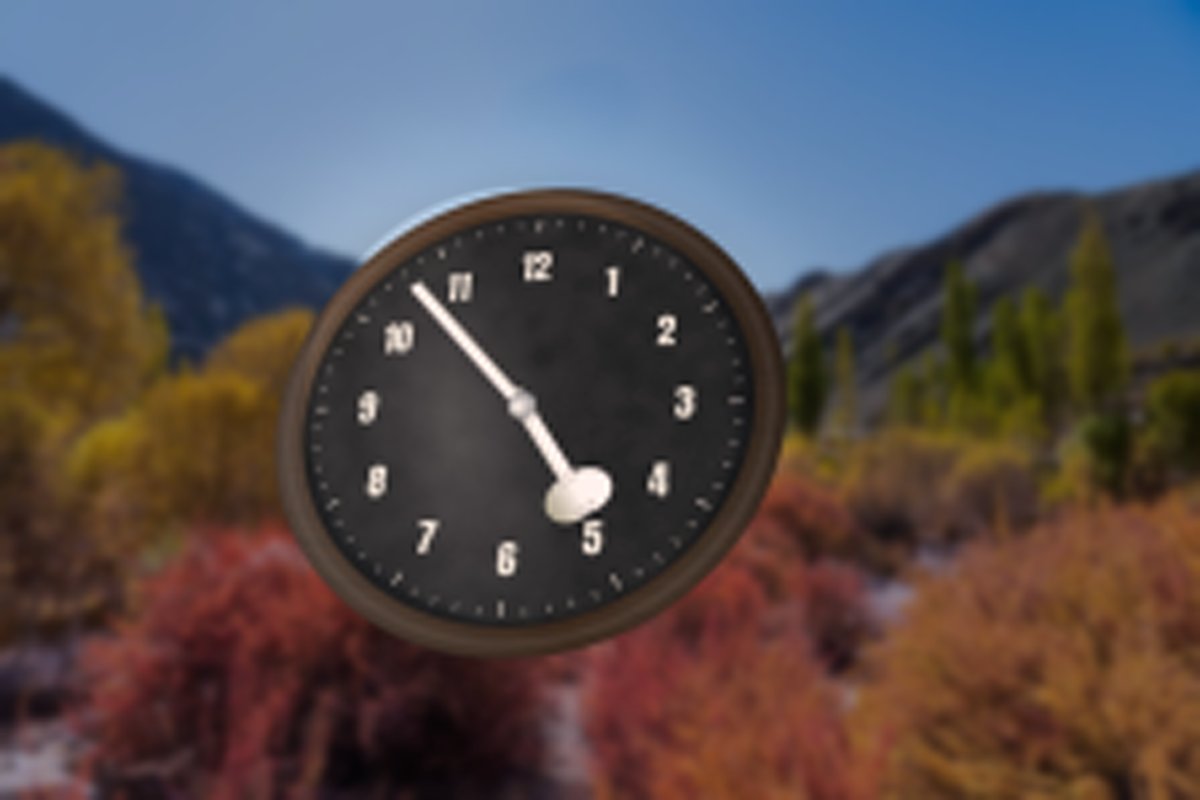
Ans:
4,53
